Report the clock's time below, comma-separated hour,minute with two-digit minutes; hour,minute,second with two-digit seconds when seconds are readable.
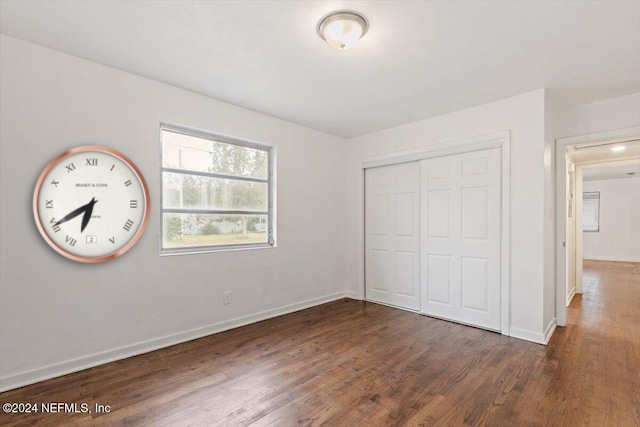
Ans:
6,40
